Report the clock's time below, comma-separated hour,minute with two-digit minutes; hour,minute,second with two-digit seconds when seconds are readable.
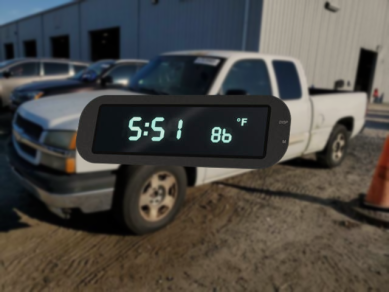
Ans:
5,51
